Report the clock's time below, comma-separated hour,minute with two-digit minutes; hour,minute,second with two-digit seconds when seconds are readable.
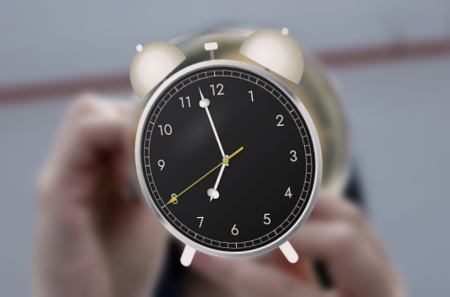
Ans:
6,57,40
